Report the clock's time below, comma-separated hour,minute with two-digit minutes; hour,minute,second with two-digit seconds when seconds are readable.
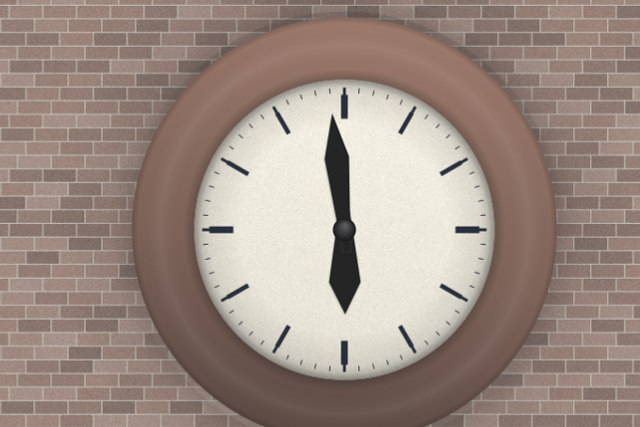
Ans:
5,59
